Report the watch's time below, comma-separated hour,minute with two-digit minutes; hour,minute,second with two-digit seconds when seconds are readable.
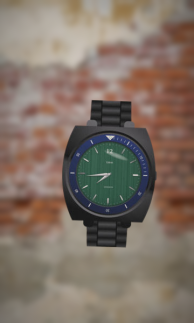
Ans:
7,44
